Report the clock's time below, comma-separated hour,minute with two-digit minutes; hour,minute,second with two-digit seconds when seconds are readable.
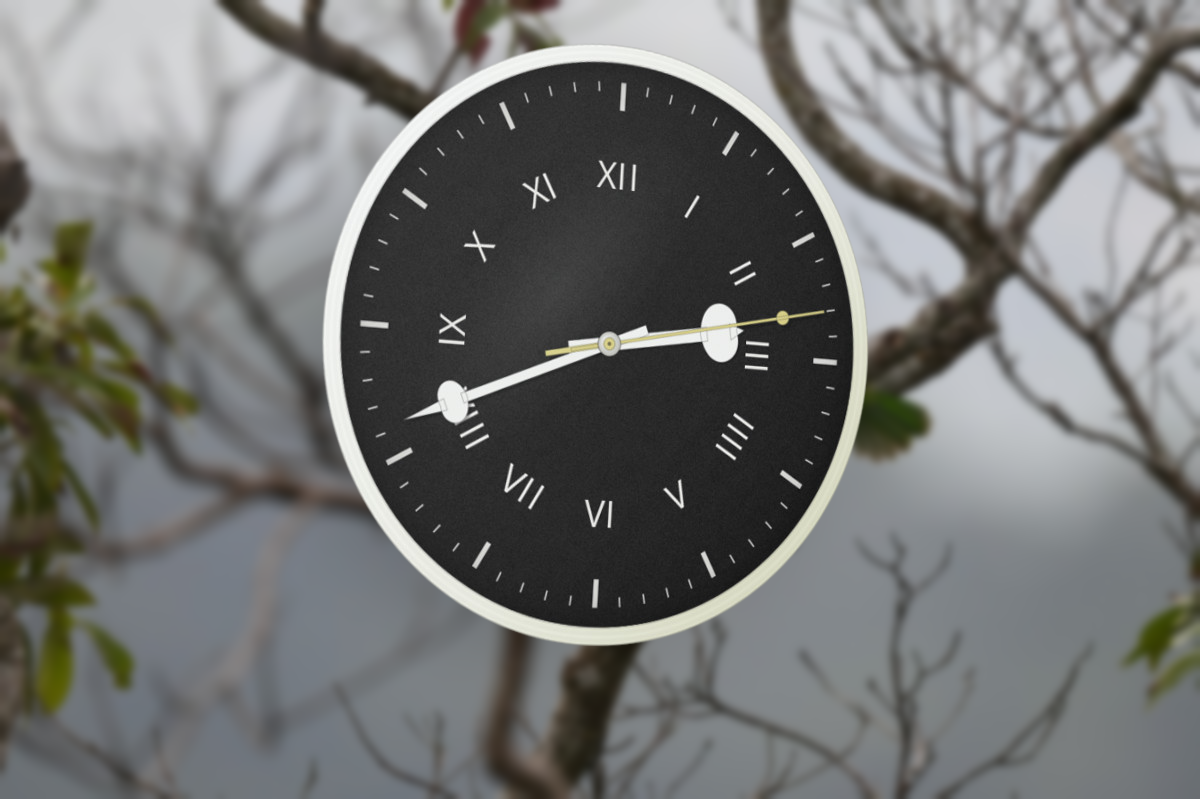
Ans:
2,41,13
